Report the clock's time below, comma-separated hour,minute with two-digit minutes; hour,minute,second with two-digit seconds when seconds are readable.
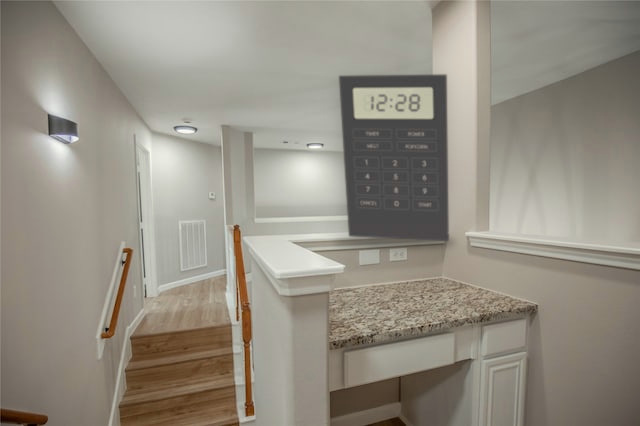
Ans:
12,28
